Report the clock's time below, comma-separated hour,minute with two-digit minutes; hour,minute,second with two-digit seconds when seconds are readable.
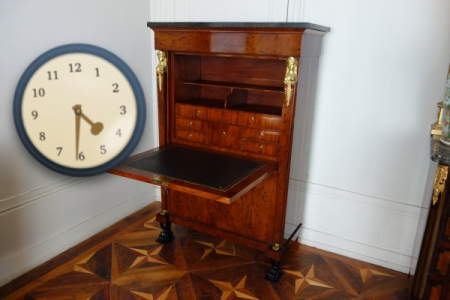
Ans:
4,31
